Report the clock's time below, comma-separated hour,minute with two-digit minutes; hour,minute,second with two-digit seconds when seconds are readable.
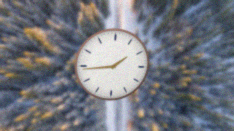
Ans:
1,44
